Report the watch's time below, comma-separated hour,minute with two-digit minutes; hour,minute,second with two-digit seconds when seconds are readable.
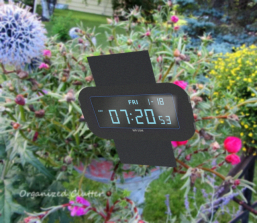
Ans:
7,20,53
